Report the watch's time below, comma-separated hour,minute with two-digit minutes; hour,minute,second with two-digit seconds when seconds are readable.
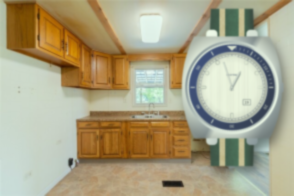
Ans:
12,57
